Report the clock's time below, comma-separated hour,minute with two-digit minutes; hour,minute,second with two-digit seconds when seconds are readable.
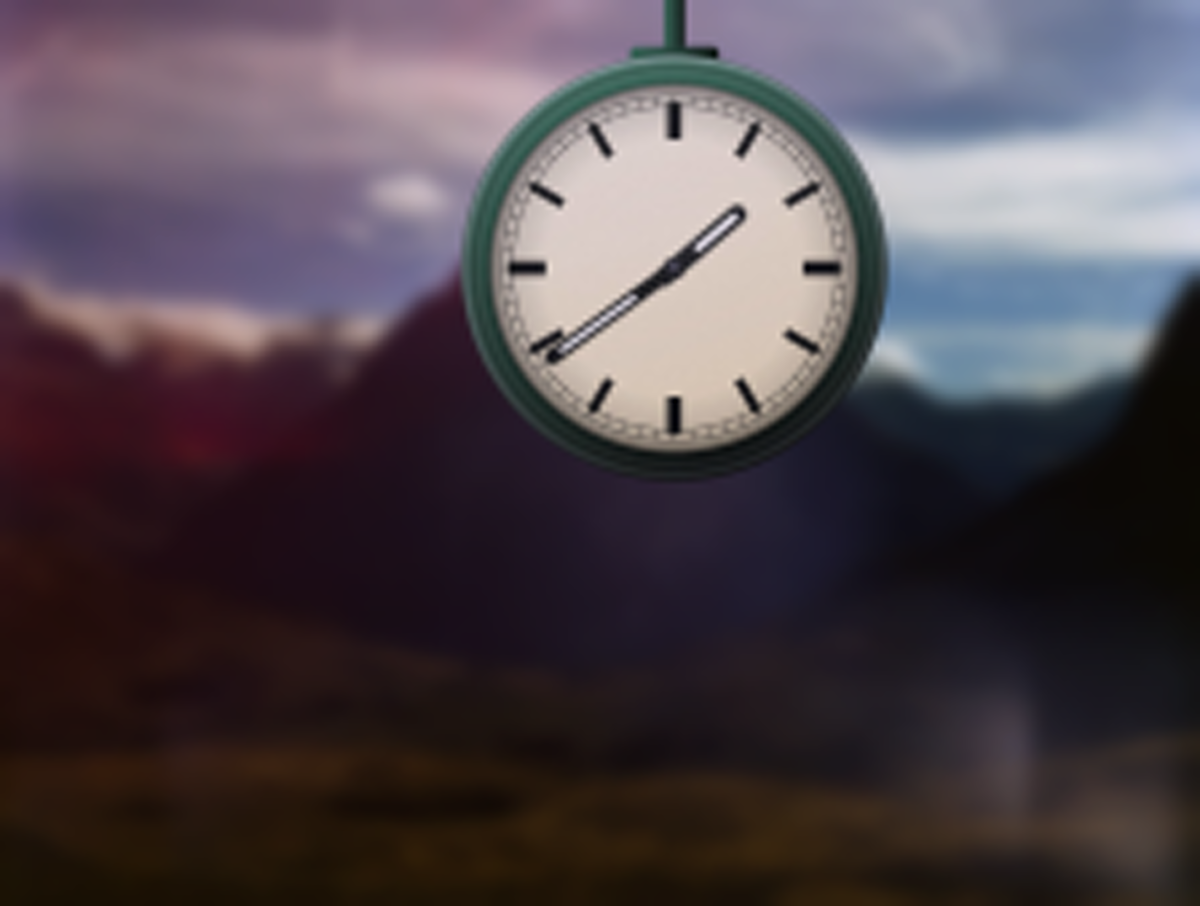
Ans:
1,39
